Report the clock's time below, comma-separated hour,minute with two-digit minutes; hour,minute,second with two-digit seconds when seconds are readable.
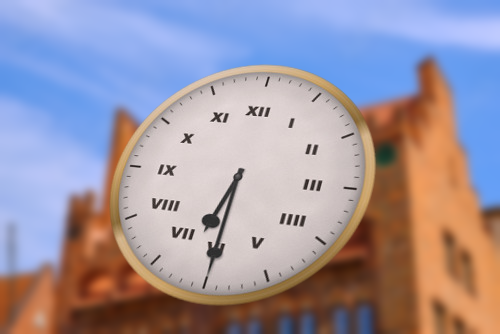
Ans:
6,30
